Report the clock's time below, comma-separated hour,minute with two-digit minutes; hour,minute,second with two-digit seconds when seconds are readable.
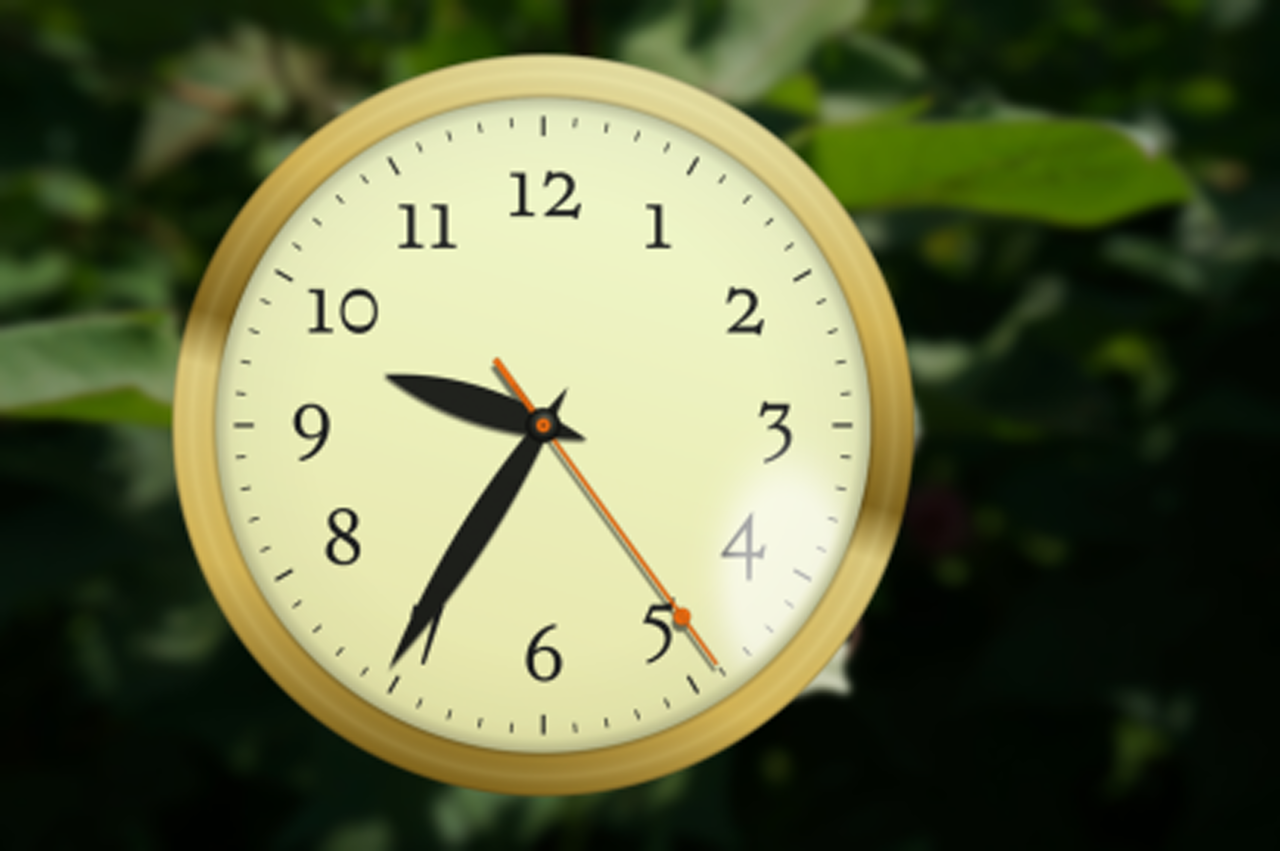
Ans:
9,35,24
